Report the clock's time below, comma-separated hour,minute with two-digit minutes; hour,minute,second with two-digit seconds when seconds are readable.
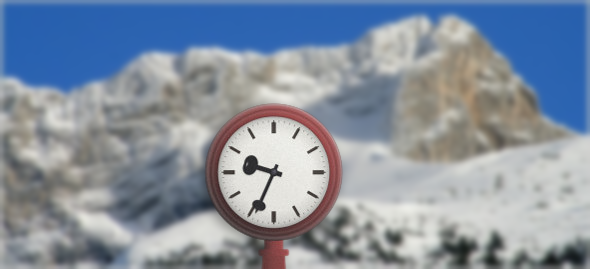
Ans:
9,34
